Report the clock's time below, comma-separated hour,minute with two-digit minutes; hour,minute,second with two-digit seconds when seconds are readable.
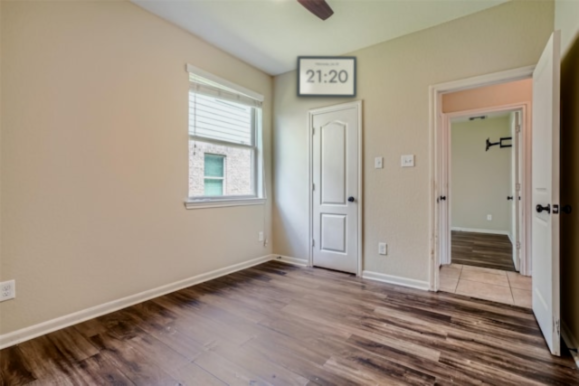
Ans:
21,20
